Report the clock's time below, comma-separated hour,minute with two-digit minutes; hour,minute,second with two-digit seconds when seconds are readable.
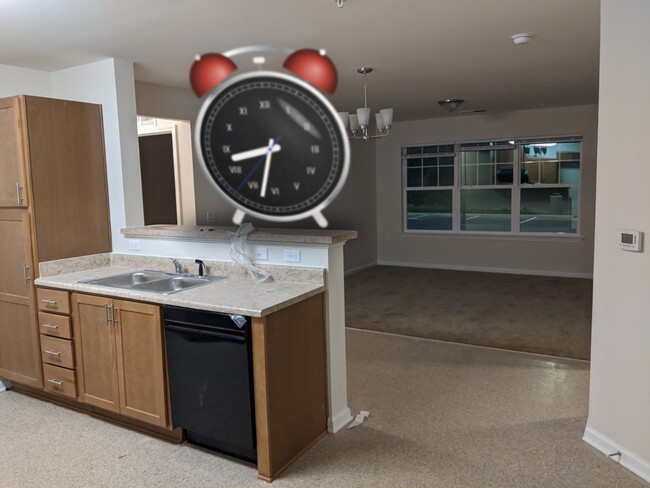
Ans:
8,32,37
